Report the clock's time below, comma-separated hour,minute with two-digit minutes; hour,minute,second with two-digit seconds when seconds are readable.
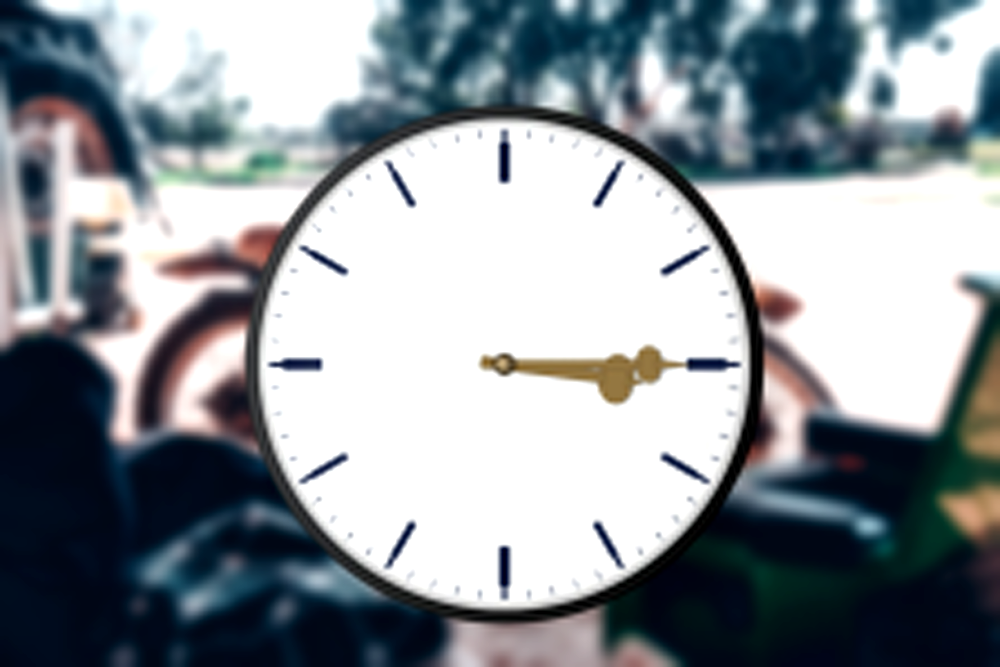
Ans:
3,15
